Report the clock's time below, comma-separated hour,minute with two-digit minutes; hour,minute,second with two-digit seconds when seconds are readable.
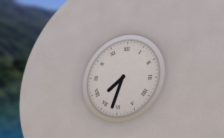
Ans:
7,32
